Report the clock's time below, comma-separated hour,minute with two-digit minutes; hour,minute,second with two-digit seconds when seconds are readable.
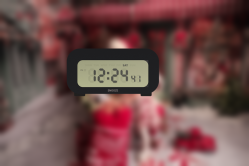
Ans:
12,24,41
